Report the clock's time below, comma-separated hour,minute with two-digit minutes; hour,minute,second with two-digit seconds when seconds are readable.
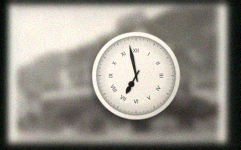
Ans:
6,58
